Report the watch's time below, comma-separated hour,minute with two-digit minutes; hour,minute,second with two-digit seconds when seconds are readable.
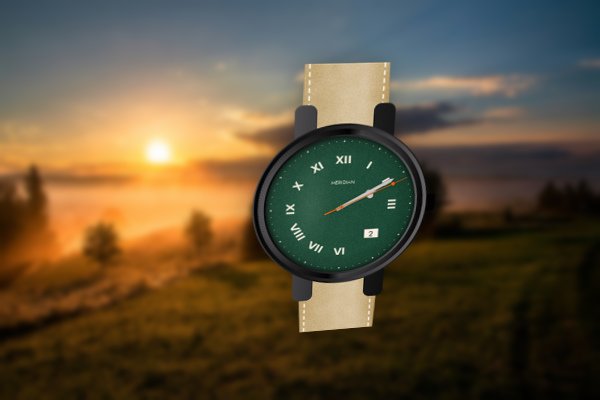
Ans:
2,10,11
